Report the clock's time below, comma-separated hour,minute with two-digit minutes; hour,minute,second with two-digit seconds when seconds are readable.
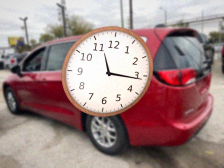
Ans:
11,16
